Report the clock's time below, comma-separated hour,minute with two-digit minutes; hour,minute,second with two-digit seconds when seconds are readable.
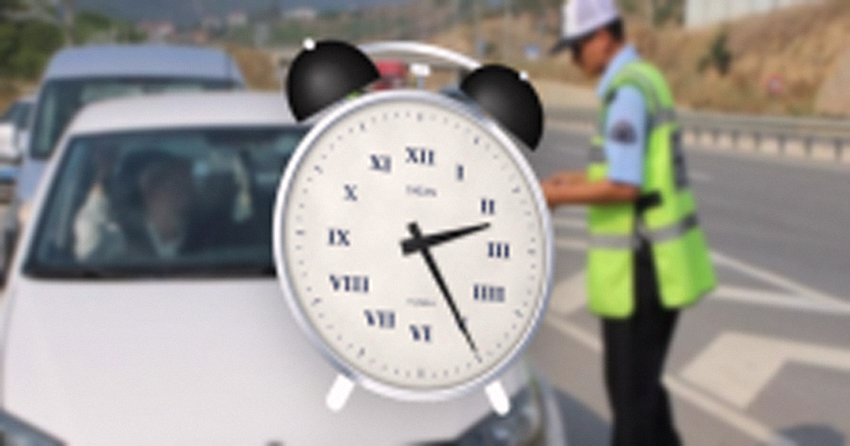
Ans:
2,25
